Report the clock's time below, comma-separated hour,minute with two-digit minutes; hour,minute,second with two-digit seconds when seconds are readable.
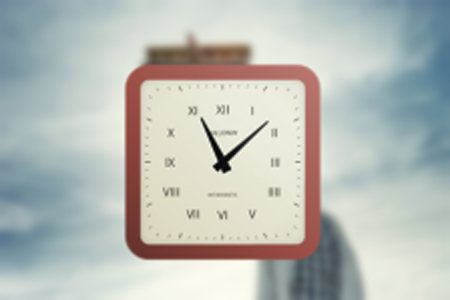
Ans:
11,08
